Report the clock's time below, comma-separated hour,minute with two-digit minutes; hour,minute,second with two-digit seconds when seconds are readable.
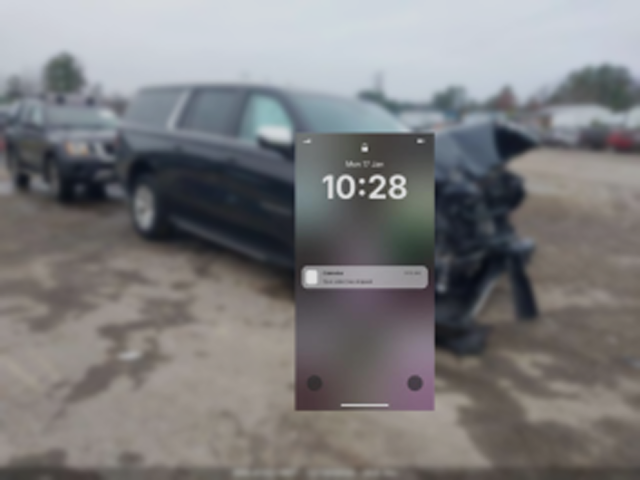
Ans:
10,28
